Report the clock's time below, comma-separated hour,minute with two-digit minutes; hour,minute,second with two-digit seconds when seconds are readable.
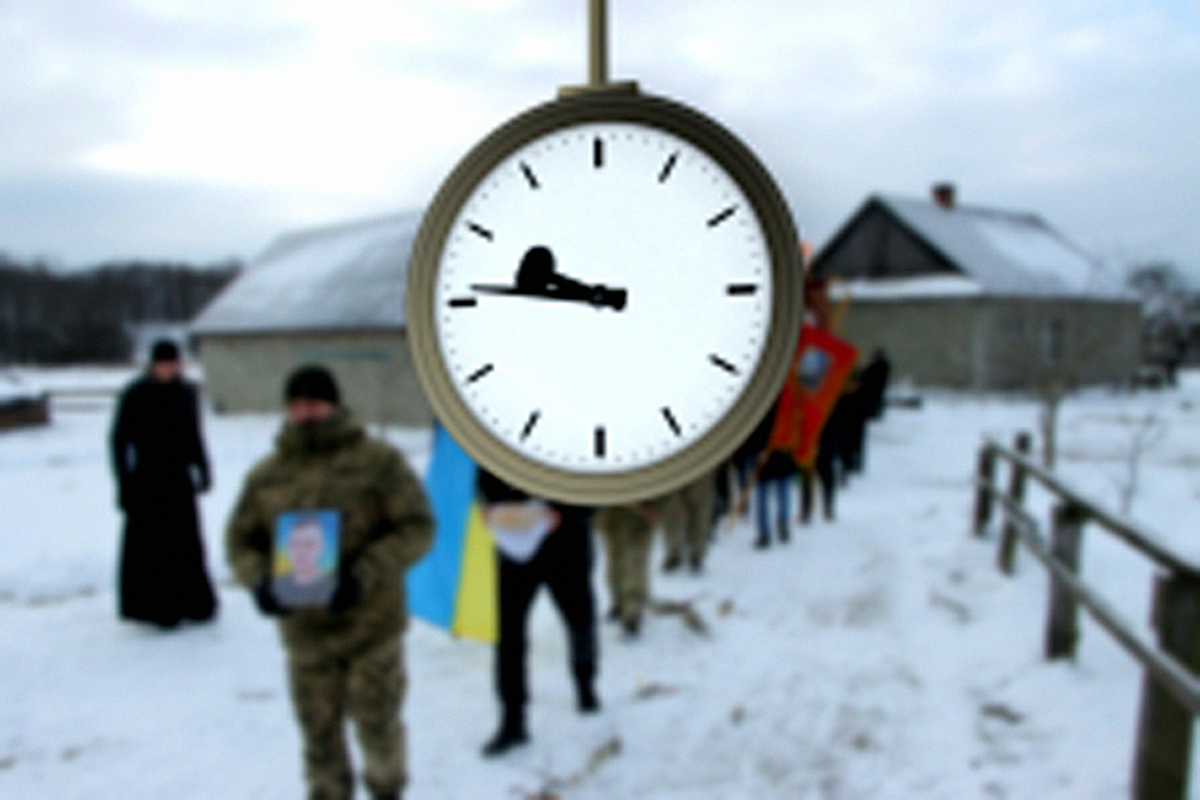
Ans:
9,46
